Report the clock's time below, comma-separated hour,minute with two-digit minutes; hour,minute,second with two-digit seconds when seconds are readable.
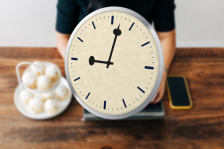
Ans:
9,02
